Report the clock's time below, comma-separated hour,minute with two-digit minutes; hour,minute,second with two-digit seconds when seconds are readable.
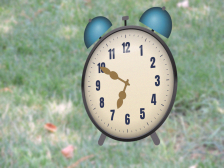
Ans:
6,50
